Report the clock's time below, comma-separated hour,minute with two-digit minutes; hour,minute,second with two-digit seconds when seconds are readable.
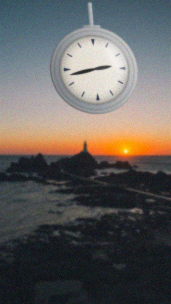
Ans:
2,43
